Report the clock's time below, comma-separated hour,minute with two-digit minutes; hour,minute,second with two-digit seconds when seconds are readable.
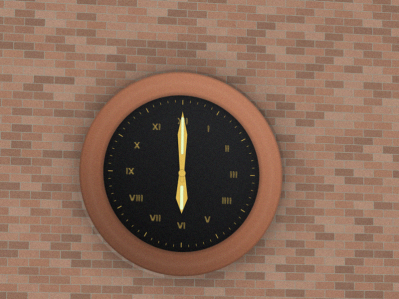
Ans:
6,00
